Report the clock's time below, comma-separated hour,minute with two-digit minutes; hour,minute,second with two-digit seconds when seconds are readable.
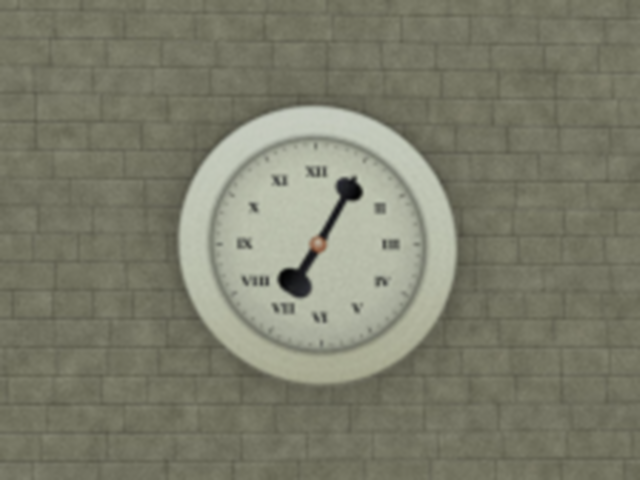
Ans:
7,05
